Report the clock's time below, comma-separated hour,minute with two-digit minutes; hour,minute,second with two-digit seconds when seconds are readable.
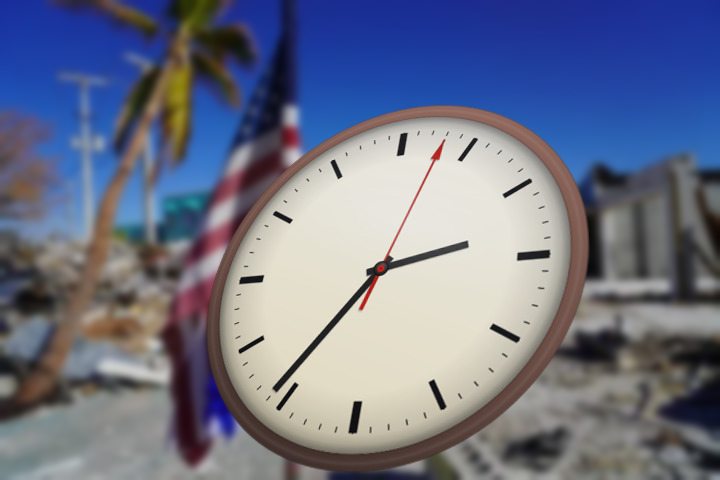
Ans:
2,36,03
